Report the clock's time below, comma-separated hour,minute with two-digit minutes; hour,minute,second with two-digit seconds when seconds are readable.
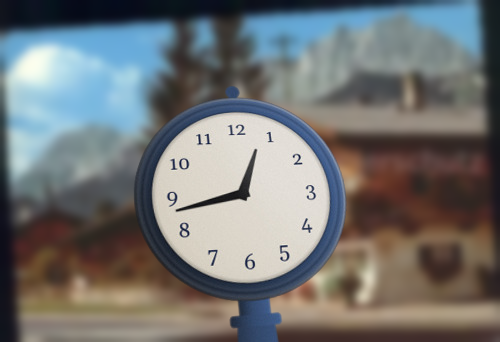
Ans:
12,43
